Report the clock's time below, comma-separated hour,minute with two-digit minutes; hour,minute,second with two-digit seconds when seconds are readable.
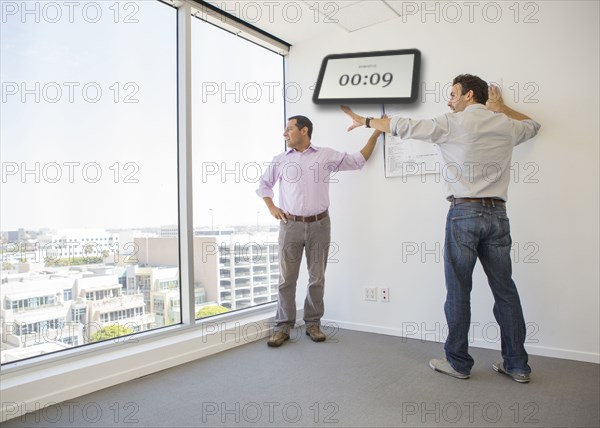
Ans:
0,09
